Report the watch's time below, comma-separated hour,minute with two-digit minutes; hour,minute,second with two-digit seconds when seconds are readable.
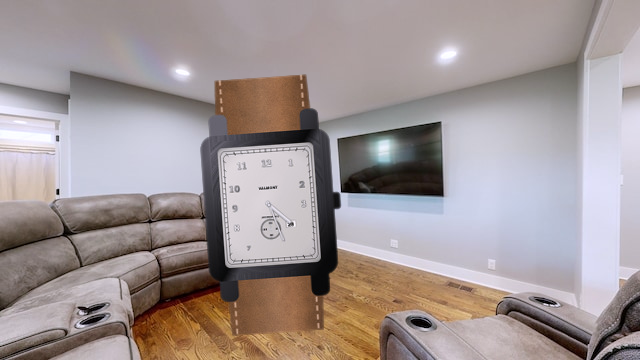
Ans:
4,27
